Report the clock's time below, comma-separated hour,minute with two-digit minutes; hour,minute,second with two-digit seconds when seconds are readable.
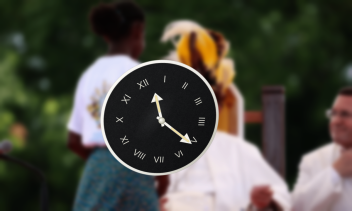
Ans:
12,26
